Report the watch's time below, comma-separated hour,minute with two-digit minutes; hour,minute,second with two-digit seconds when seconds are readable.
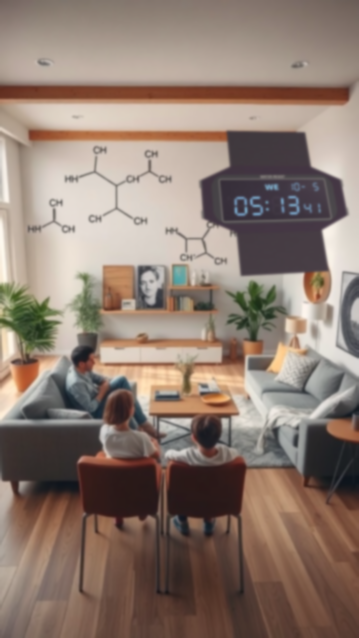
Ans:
5,13,41
